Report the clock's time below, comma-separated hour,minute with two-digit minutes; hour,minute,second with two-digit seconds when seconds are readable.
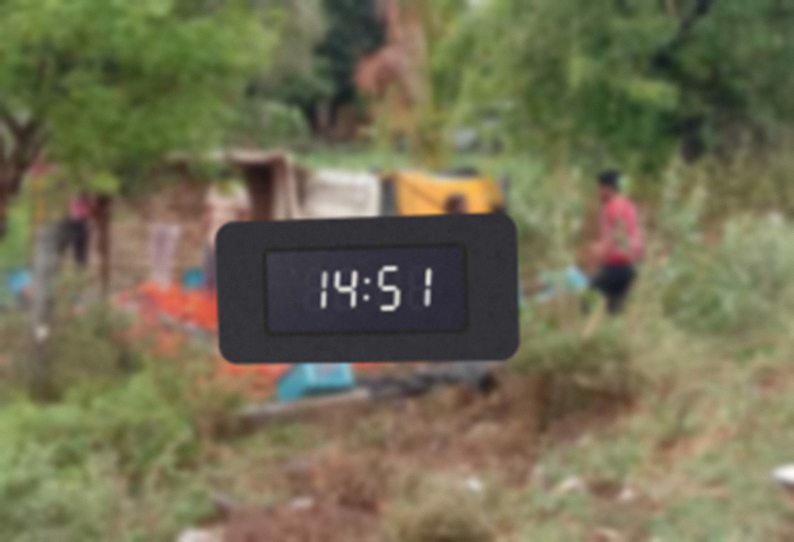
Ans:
14,51
